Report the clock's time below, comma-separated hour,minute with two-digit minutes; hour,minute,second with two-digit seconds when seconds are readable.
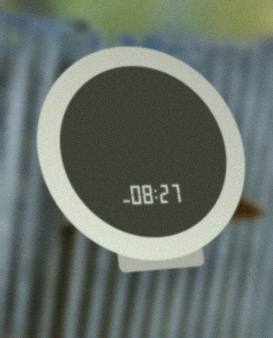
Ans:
8,27
